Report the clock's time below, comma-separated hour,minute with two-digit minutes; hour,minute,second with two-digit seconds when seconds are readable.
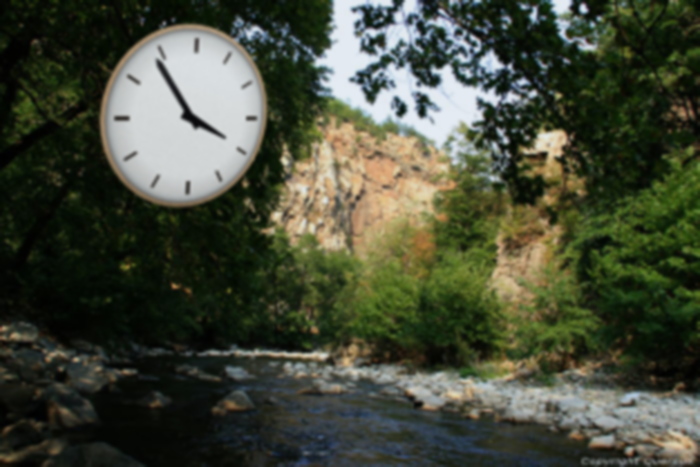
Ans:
3,54
